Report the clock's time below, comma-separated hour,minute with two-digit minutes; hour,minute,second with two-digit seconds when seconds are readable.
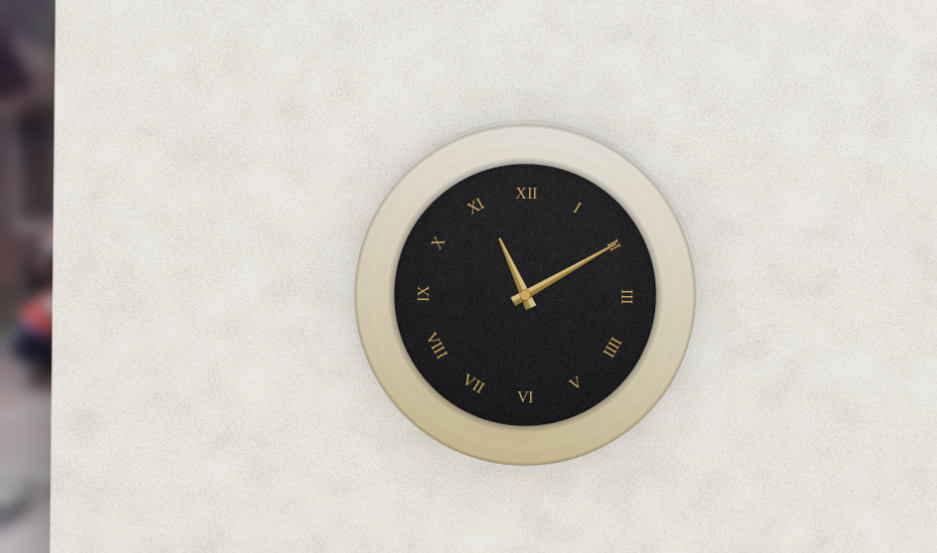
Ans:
11,10
